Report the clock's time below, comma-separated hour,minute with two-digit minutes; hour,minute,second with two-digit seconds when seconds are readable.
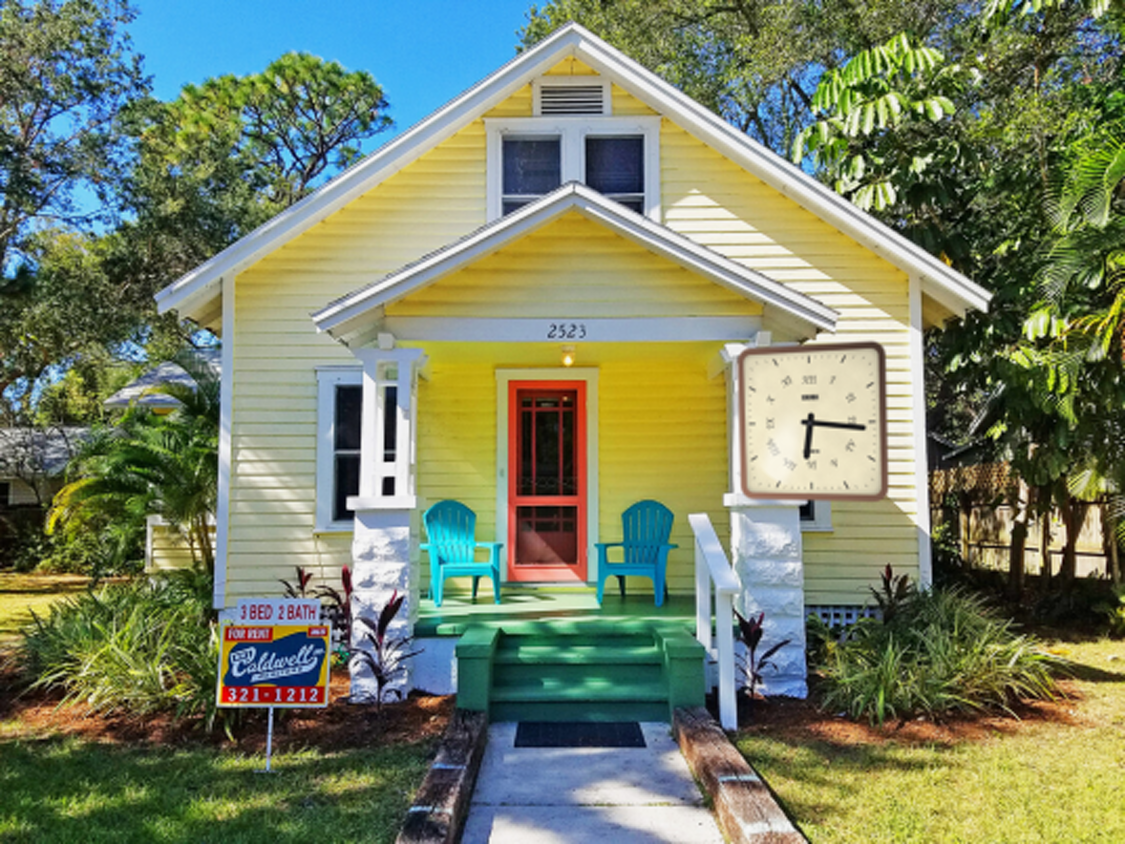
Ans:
6,16
